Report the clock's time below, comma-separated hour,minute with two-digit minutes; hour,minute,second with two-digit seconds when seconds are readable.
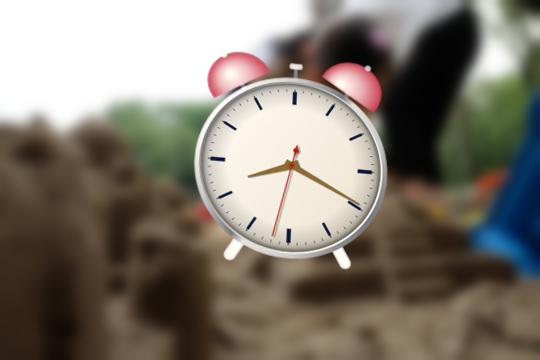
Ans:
8,19,32
